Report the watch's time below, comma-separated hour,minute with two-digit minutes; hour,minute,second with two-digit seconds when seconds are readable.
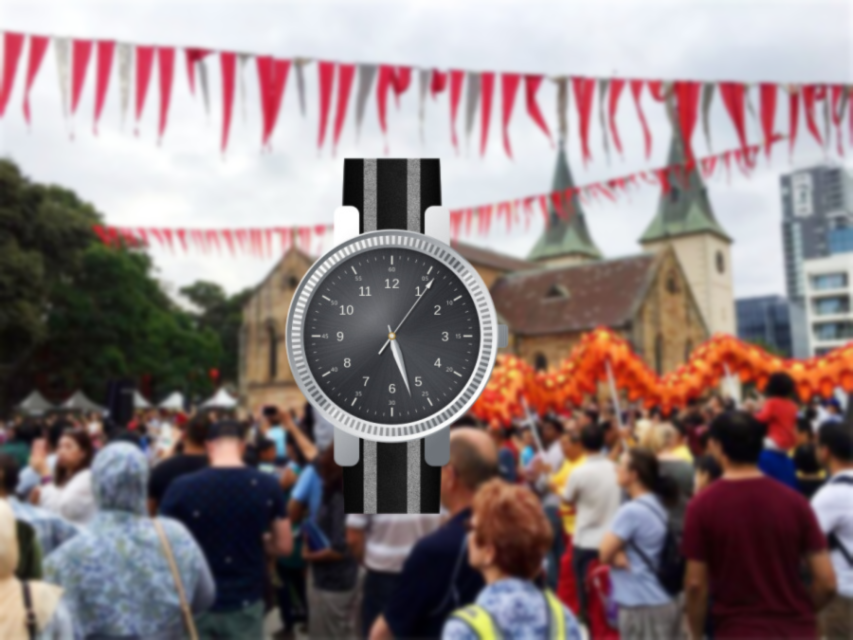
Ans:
5,27,06
